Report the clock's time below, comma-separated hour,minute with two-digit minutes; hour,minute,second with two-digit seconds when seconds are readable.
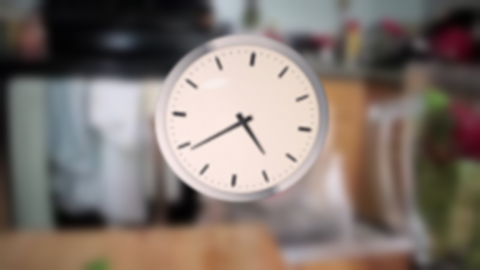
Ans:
4,39
